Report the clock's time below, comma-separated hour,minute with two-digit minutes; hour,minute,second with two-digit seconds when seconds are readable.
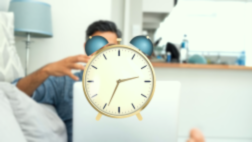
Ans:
2,34
